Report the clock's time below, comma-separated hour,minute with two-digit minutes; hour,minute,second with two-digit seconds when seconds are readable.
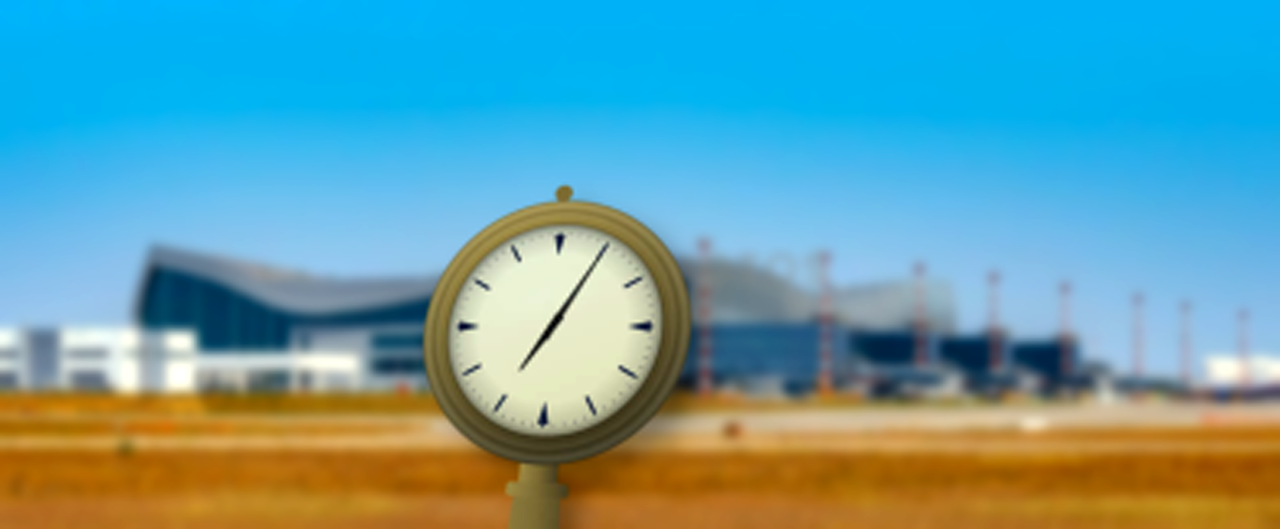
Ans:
7,05
